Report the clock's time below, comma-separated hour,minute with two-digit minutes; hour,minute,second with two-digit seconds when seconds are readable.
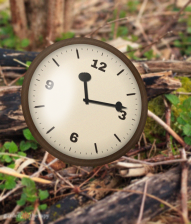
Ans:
11,13
